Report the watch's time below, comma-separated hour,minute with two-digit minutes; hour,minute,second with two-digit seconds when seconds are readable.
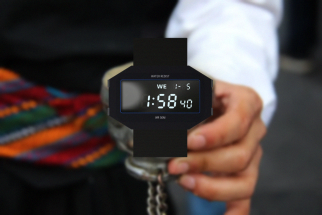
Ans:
1,58,40
